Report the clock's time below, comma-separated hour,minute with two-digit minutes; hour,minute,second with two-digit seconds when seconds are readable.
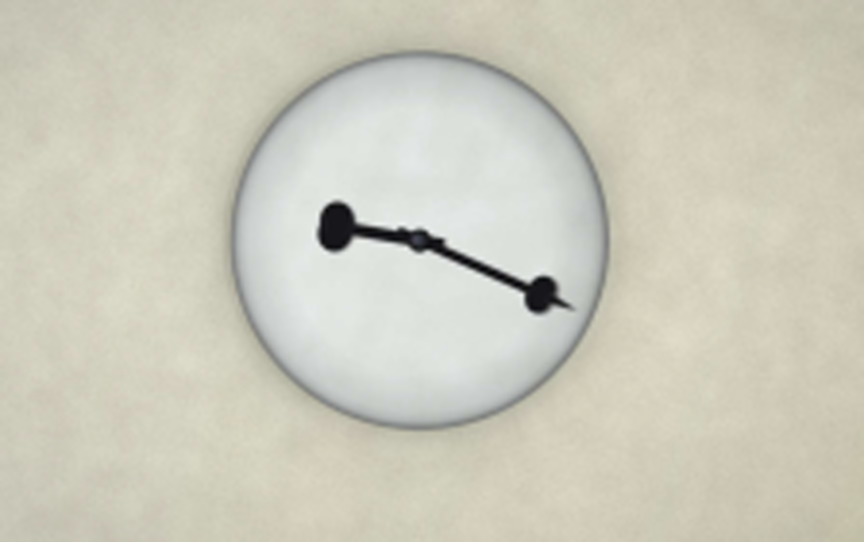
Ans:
9,19
